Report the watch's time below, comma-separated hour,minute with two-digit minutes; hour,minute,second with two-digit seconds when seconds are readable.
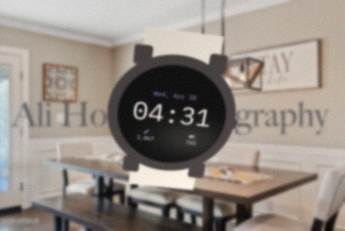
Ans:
4,31
